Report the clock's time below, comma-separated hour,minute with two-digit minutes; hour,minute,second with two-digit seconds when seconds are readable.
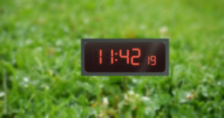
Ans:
11,42,19
